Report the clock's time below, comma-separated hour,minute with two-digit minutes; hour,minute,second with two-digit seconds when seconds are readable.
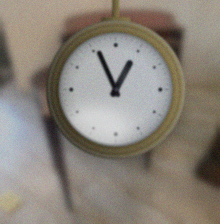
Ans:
12,56
